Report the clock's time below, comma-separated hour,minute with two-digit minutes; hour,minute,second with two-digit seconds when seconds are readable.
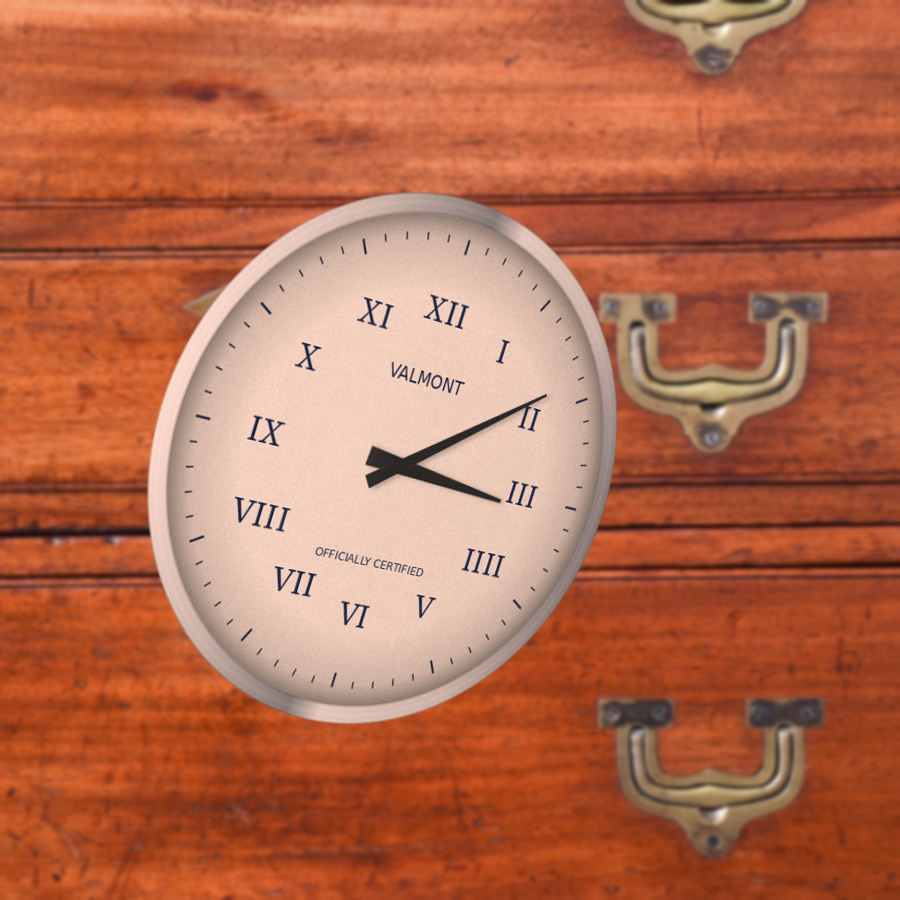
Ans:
3,09
